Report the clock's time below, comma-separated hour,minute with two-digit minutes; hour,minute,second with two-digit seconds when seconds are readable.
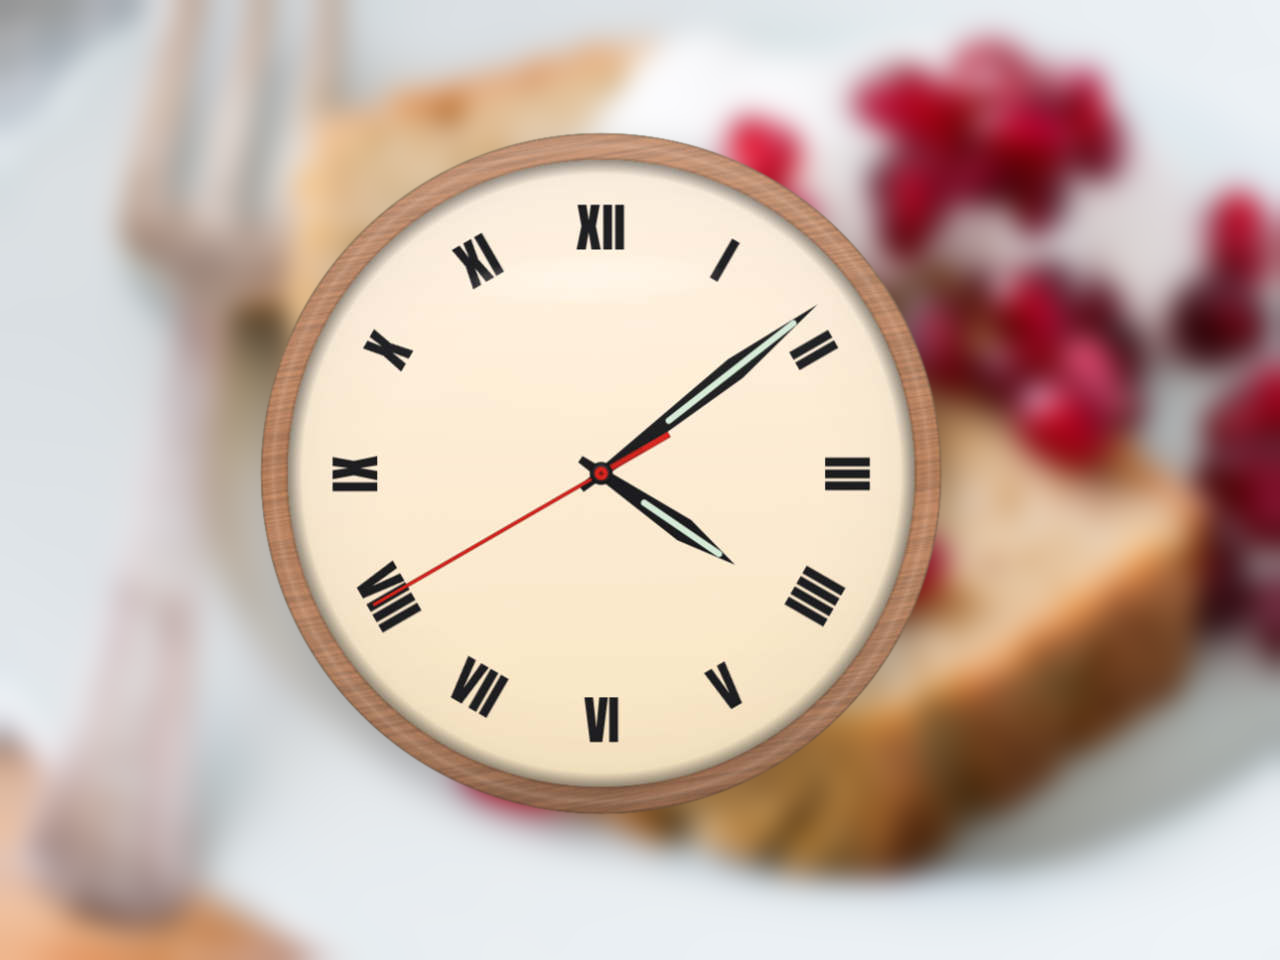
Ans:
4,08,40
